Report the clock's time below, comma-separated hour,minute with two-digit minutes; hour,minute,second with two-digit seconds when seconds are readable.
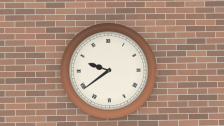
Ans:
9,39
